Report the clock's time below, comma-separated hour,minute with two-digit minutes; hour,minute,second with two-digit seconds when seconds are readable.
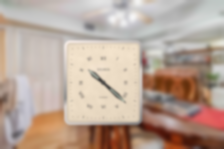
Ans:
10,22
